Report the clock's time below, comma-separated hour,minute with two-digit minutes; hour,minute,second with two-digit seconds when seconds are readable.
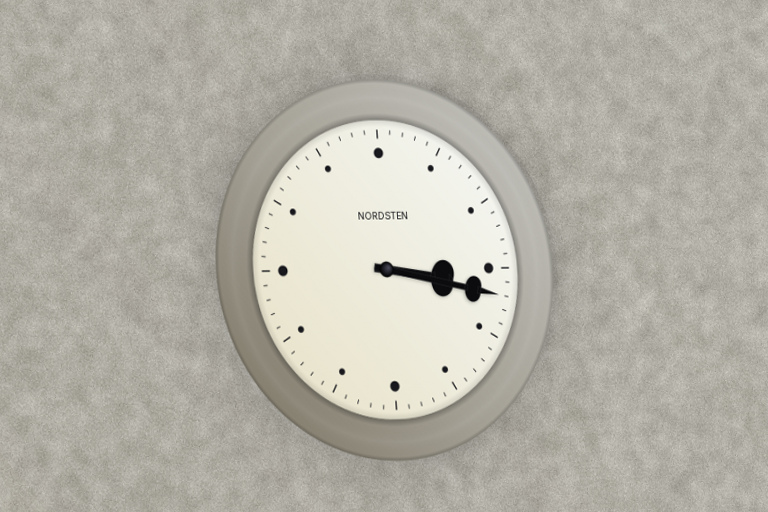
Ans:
3,17
